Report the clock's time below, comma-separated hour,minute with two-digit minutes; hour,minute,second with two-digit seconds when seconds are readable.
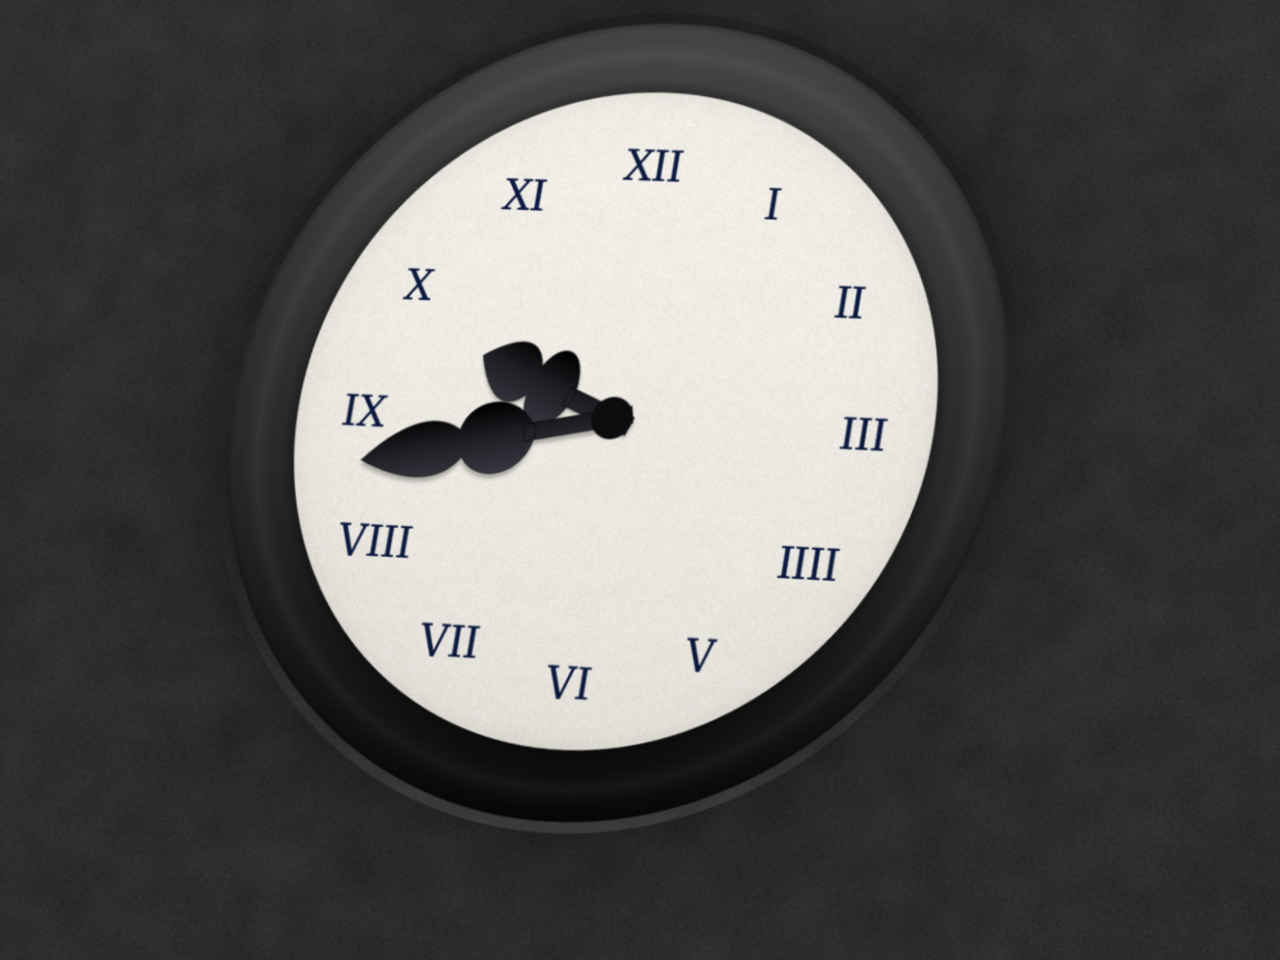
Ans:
9,43
